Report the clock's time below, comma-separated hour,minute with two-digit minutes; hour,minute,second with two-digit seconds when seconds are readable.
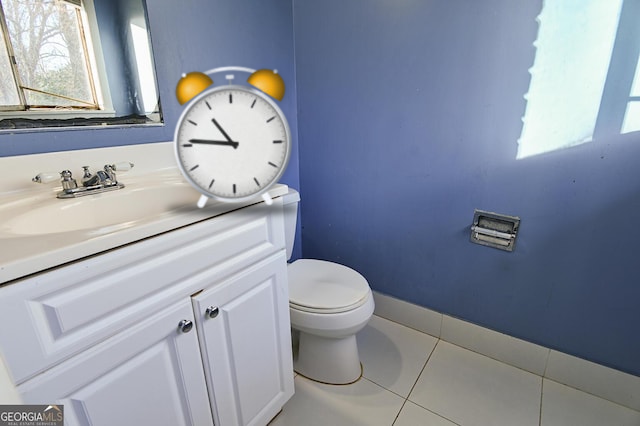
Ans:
10,46
